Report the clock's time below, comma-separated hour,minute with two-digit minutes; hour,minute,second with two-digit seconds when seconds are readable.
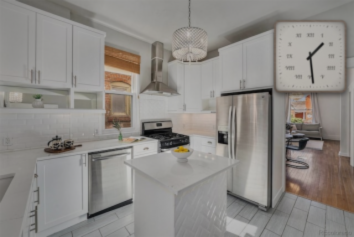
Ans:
1,29
